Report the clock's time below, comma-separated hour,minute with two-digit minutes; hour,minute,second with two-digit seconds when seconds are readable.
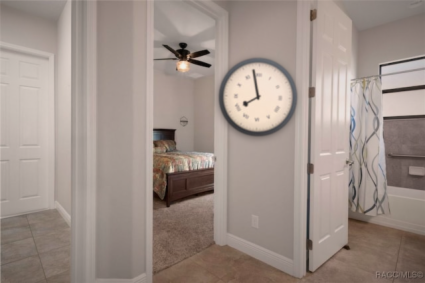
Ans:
7,58
